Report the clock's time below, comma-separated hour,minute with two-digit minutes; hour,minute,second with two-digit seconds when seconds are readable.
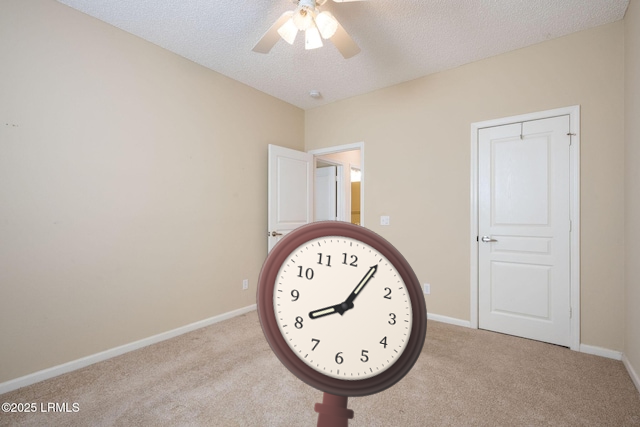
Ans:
8,05
